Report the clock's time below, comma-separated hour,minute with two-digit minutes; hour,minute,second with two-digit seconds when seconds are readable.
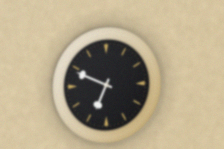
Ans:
6,49
